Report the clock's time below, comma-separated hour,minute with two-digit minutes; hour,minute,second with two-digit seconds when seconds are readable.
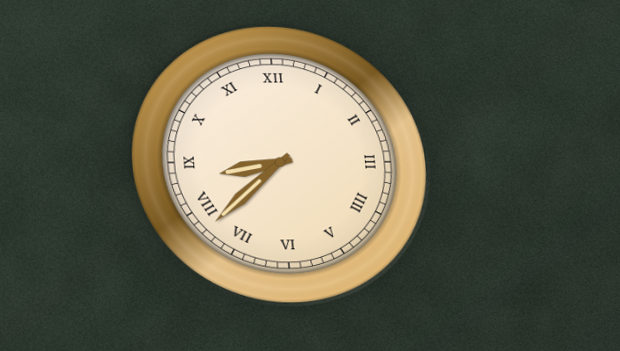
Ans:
8,38
